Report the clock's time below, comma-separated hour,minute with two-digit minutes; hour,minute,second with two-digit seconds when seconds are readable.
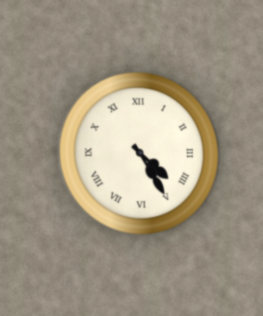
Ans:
4,25
